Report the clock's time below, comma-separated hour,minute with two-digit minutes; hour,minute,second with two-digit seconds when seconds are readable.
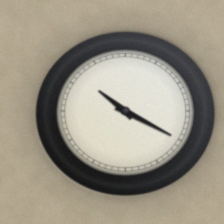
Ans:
10,20
